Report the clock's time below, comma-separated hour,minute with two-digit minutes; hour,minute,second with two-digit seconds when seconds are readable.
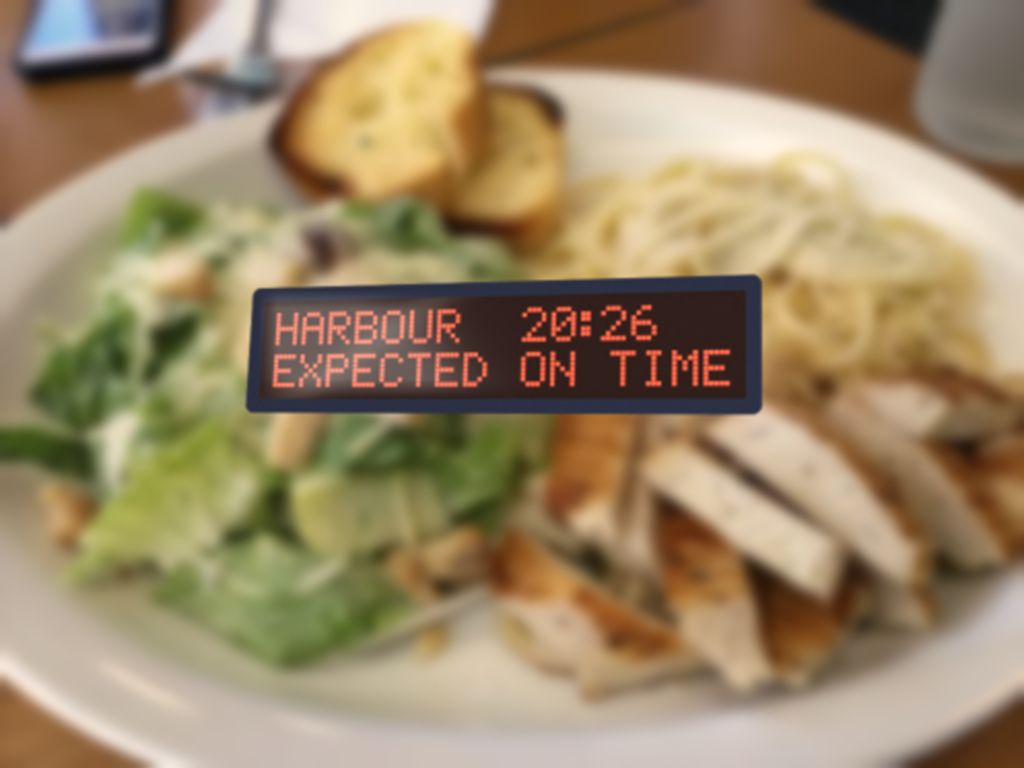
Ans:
20,26
